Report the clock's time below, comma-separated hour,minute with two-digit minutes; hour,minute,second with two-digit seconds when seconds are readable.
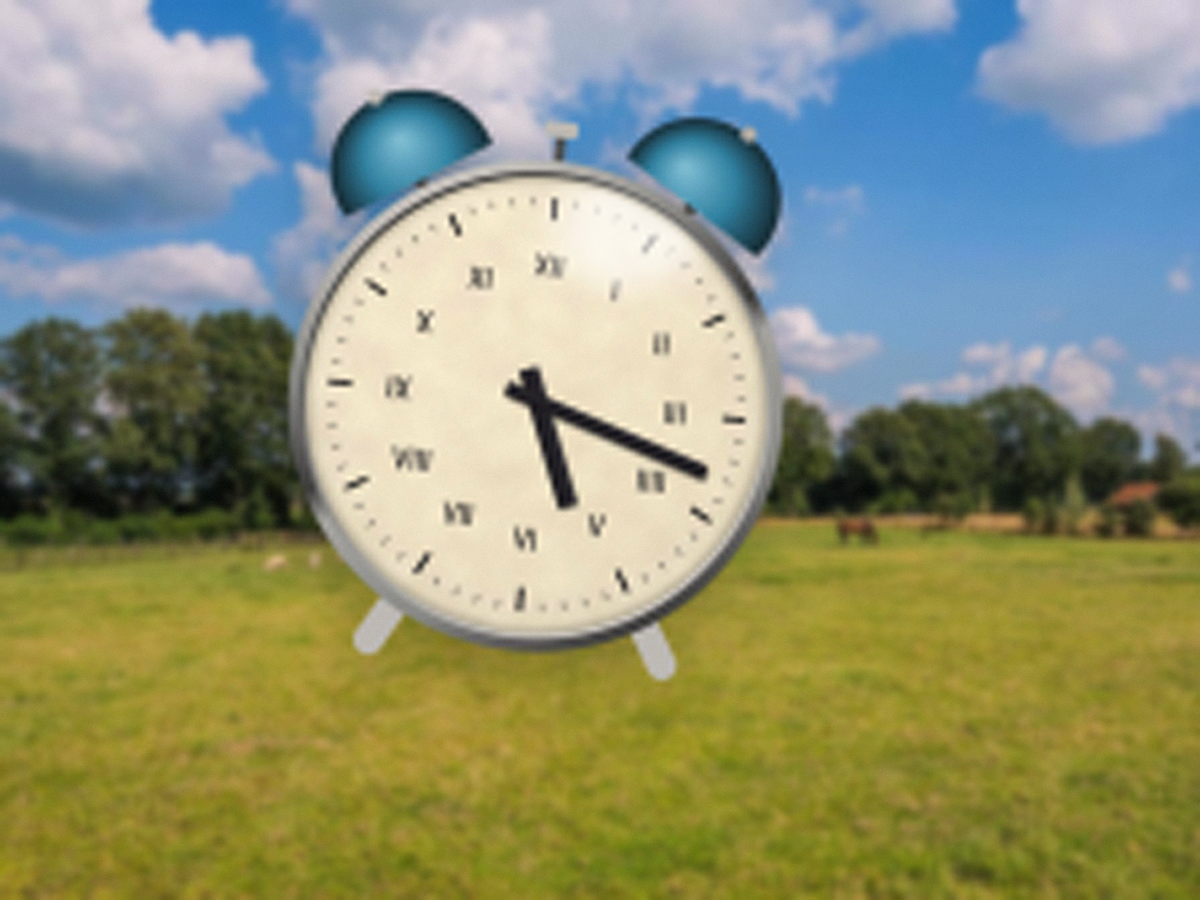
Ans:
5,18
